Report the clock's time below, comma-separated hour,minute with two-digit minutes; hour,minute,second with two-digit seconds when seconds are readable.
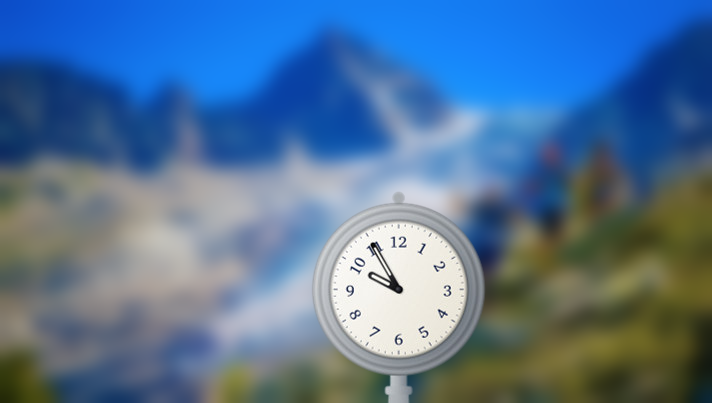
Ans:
9,55
